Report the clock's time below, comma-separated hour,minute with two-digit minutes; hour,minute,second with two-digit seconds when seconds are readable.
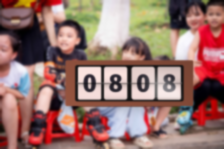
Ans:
8,08
